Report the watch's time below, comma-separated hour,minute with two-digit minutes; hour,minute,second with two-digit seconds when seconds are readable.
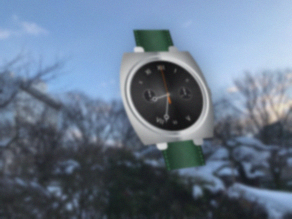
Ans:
8,33
